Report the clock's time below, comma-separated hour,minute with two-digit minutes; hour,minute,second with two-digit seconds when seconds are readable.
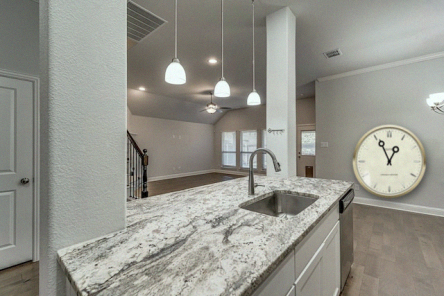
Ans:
12,56
